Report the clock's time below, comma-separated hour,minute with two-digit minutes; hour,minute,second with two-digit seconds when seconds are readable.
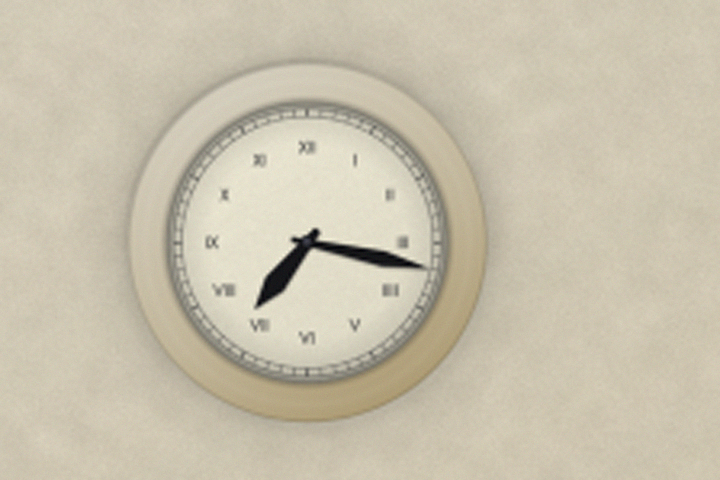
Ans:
7,17
